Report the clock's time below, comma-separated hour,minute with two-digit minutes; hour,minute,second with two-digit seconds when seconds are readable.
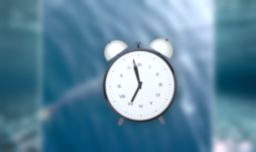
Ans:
6,58
